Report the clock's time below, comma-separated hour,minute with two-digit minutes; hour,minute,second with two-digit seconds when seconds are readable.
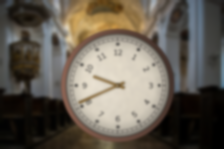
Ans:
9,41
